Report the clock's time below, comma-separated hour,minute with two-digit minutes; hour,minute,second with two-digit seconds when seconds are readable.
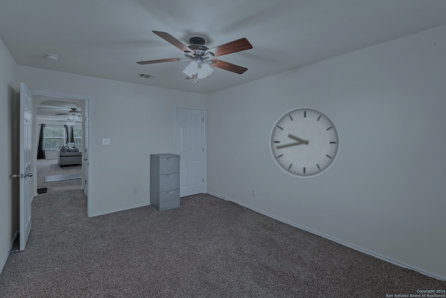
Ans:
9,43
